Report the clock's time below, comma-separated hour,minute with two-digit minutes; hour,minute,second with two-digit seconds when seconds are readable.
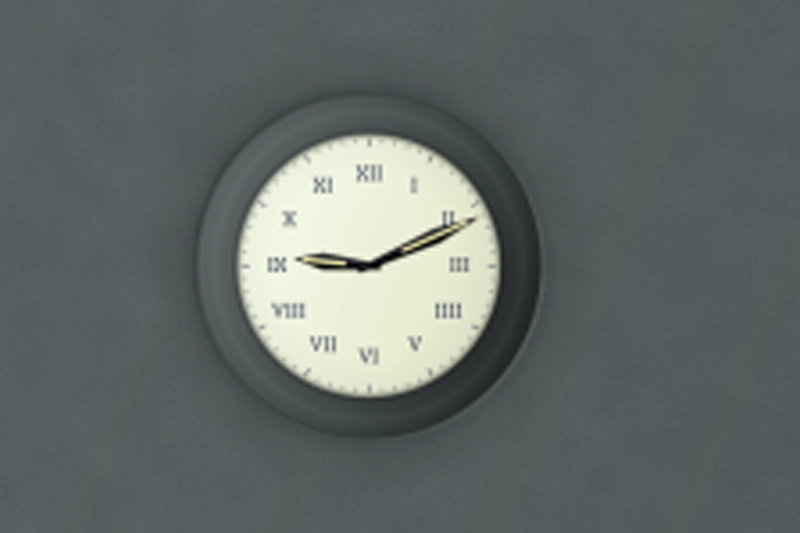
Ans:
9,11
